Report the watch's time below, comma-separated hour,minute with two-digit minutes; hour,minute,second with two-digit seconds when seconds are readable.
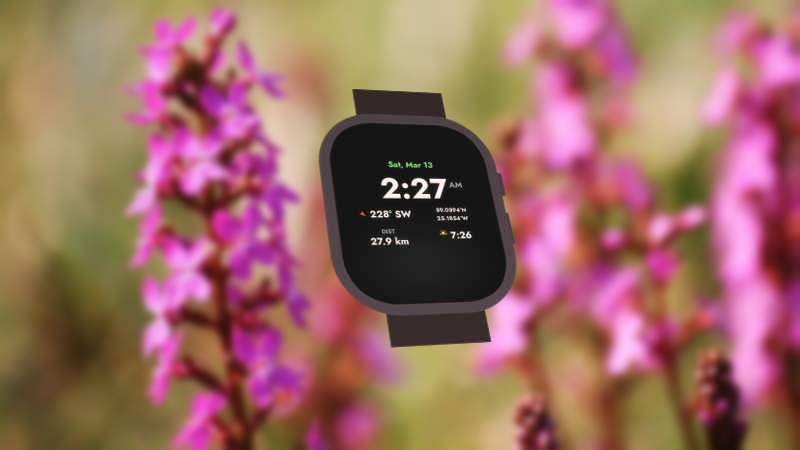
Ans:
2,27
